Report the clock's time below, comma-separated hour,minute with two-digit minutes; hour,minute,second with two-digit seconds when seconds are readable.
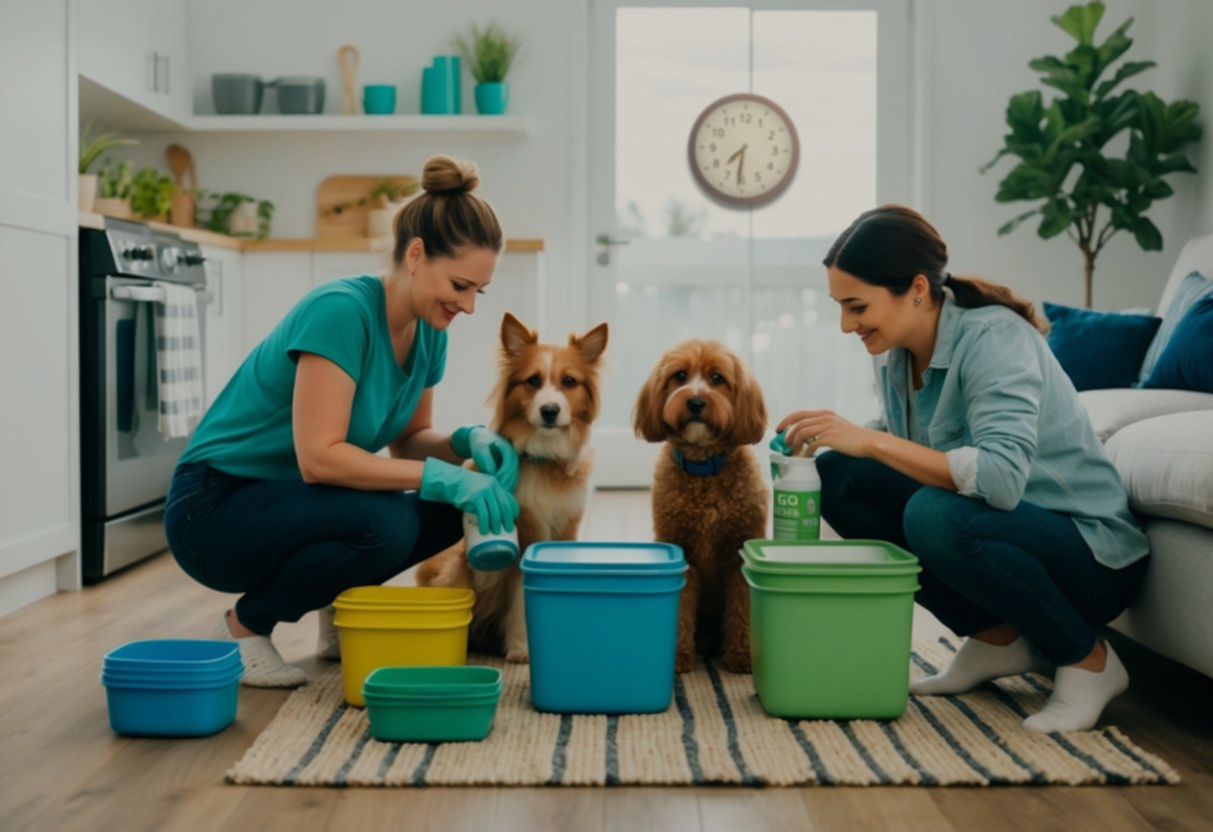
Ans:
7,31
